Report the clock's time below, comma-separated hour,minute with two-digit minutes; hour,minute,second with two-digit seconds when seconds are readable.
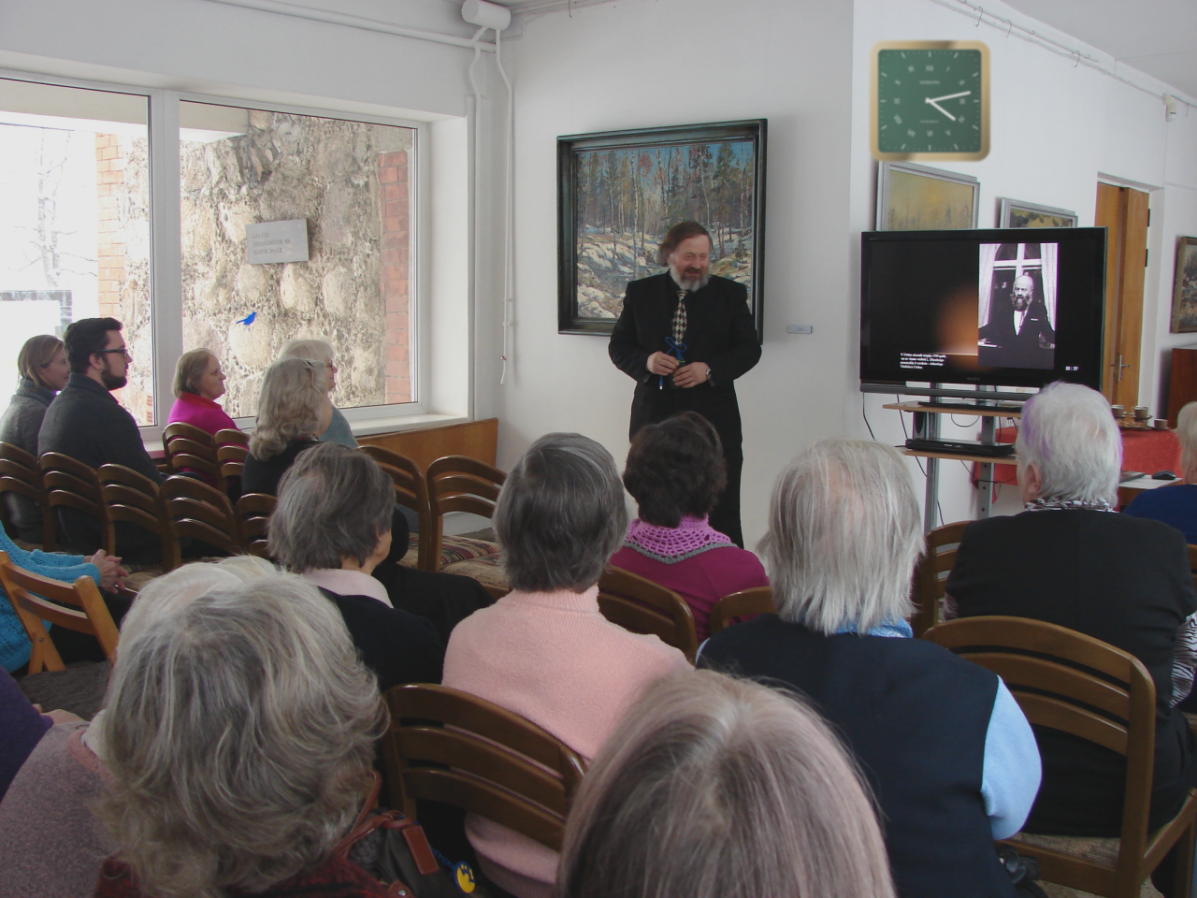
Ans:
4,13
